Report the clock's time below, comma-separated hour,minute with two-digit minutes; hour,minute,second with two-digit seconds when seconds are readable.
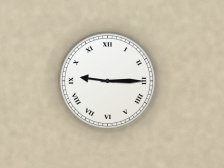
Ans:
9,15
